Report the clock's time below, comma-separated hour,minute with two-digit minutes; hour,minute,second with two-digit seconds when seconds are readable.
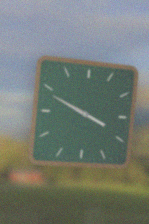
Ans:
3,49
